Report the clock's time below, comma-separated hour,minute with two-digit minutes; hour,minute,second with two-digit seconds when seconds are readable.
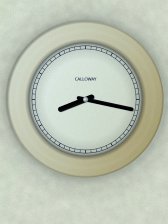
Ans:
8,17
